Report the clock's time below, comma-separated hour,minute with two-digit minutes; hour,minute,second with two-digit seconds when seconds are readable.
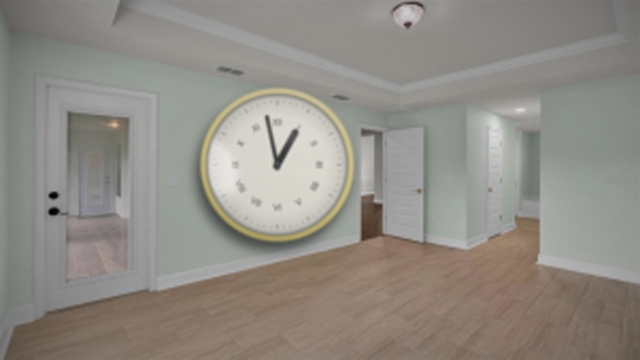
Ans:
12,58
